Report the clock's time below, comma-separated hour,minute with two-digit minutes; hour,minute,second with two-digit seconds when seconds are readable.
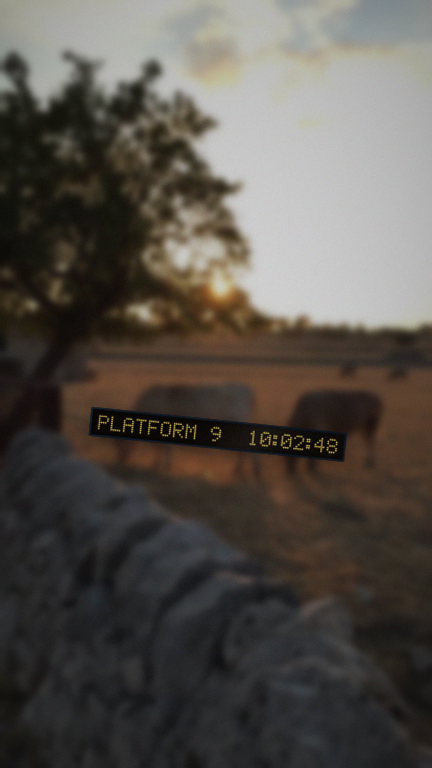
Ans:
10,02,48
